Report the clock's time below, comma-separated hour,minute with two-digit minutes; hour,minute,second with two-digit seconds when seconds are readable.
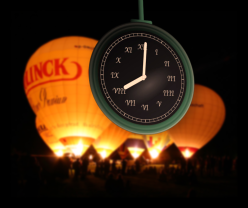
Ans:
8,01
